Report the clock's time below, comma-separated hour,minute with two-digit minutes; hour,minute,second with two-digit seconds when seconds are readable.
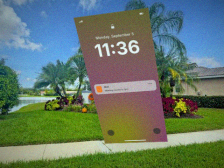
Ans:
11,36
